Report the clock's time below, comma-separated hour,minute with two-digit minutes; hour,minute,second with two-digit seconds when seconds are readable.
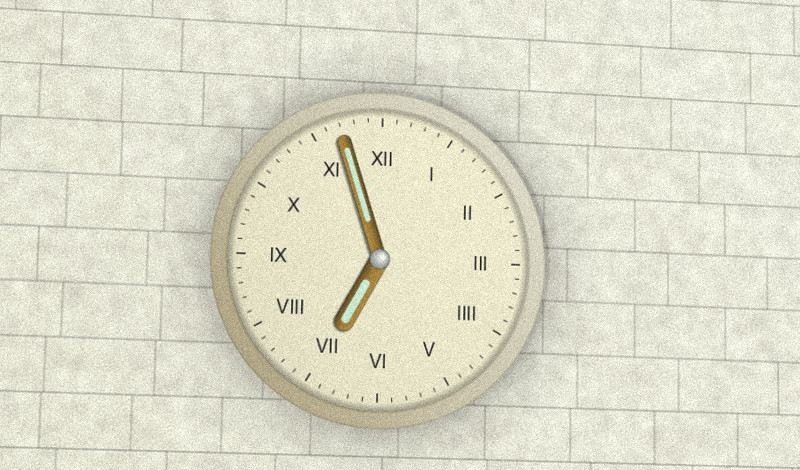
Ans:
6,57
